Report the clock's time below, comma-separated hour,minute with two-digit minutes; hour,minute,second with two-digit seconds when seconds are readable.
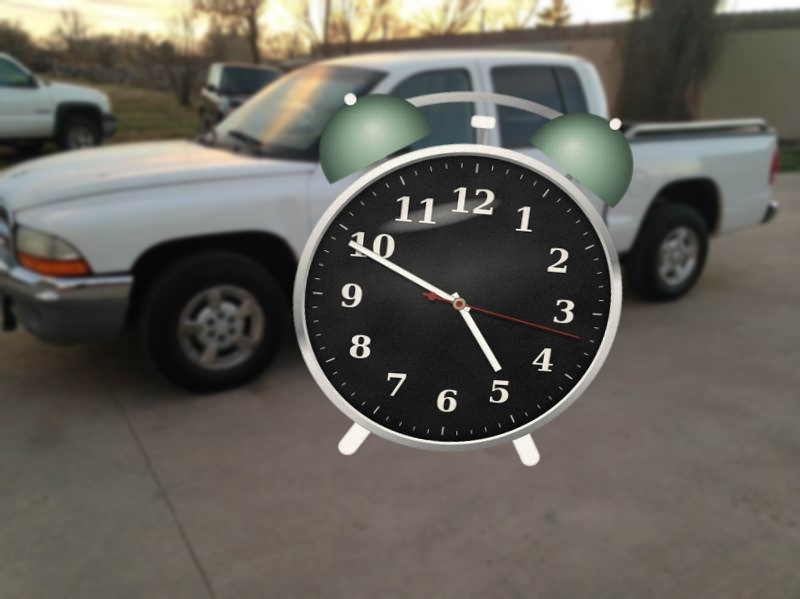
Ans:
4,49,17
